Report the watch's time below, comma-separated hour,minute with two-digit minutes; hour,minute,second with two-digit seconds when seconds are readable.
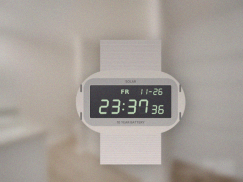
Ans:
23,37,36
